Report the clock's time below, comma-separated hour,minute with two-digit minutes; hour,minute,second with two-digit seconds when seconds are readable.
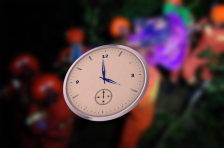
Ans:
3,59
